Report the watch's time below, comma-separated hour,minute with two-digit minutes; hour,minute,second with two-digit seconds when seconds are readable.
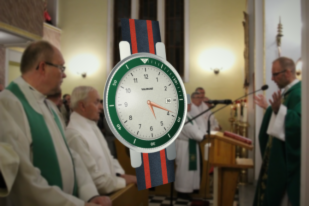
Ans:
5,19
